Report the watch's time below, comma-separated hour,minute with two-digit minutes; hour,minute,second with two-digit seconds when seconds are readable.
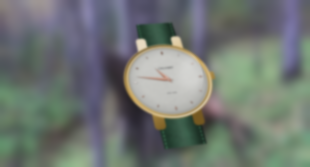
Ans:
10,47
